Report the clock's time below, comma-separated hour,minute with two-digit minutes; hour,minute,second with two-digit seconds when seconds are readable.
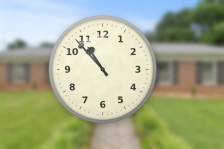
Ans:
10,53
